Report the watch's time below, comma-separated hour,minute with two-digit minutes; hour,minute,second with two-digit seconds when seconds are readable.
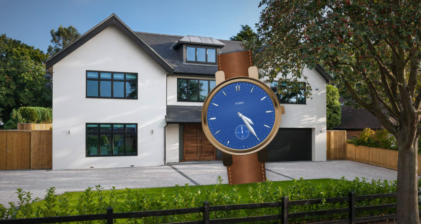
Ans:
4,25
